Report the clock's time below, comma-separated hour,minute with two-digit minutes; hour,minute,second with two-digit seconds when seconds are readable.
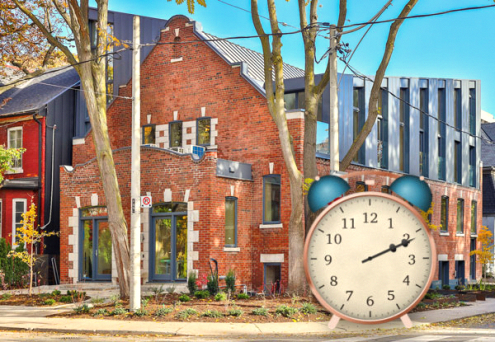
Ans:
2,11
